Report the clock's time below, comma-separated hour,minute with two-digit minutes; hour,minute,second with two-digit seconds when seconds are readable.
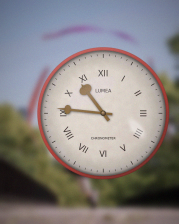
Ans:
10,46
